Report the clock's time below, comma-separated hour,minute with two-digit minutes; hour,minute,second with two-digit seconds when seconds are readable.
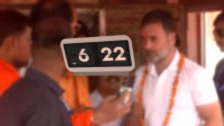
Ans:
6,22
